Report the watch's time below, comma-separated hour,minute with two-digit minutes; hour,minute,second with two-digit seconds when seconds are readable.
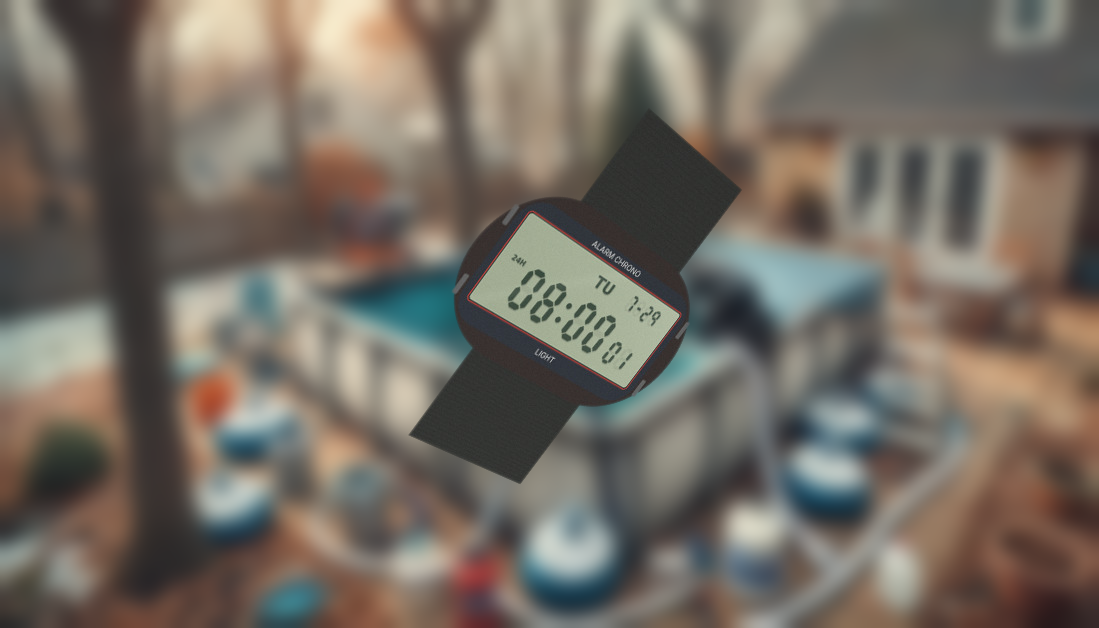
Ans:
8,00,01
